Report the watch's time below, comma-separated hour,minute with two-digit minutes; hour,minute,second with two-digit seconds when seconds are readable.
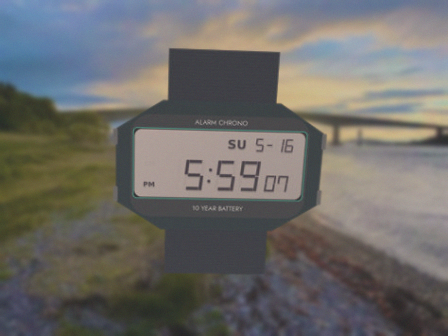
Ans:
5,59,07
